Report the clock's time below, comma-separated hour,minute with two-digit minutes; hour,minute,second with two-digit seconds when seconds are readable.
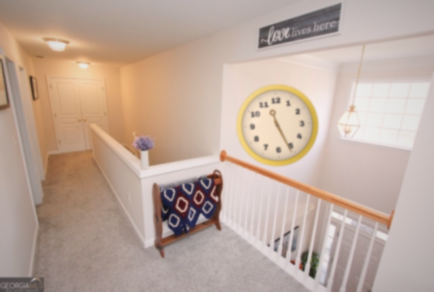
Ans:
11,26
